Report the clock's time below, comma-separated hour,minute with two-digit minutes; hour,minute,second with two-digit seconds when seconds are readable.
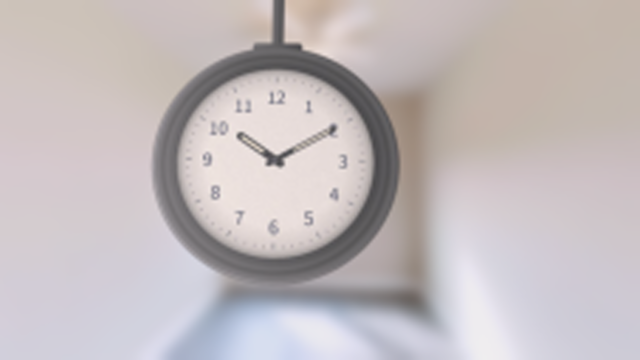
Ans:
10,10
